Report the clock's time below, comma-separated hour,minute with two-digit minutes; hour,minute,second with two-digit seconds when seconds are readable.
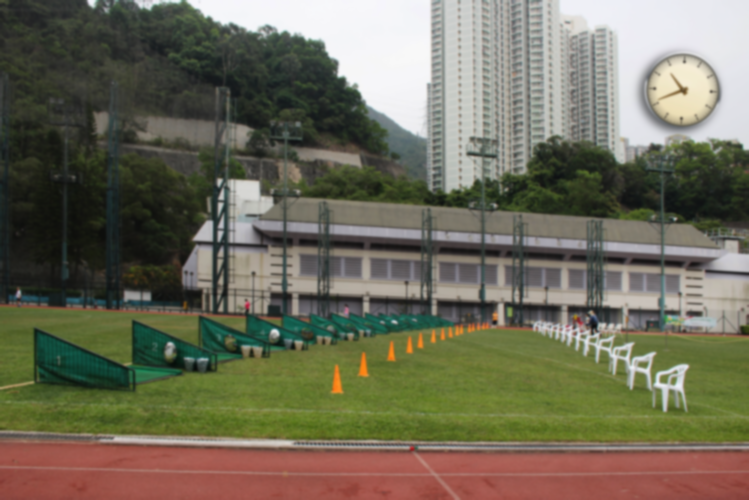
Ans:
10,41
